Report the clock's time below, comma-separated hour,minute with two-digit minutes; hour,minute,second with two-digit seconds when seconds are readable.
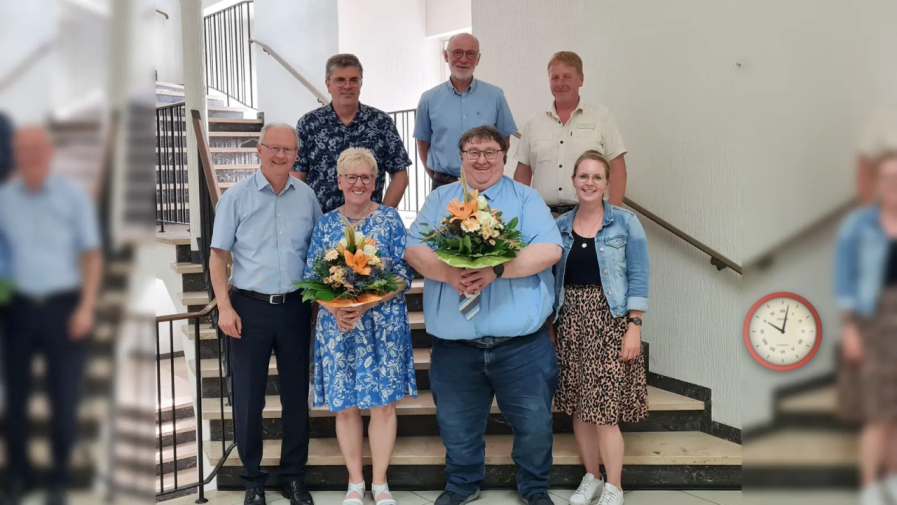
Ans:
10,02
